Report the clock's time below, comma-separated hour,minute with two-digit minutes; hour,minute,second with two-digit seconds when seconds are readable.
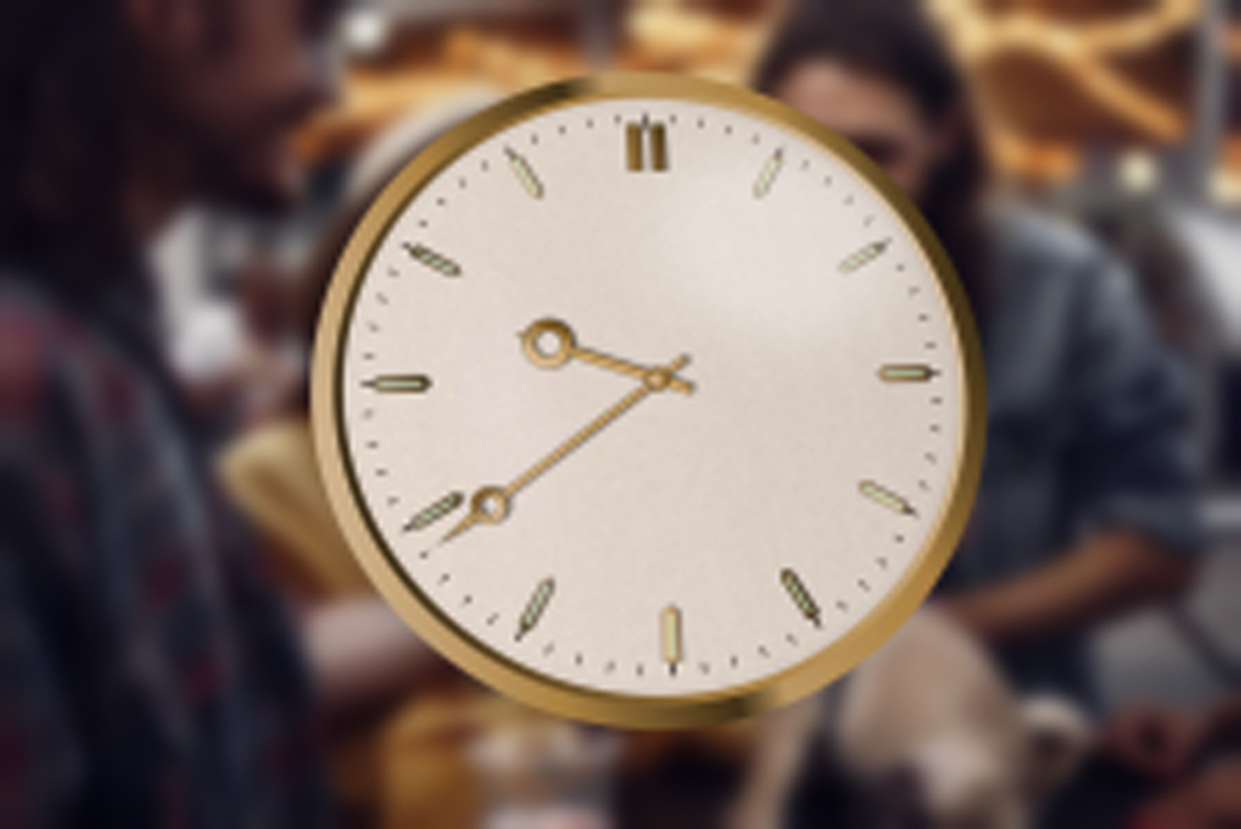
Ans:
9,39
